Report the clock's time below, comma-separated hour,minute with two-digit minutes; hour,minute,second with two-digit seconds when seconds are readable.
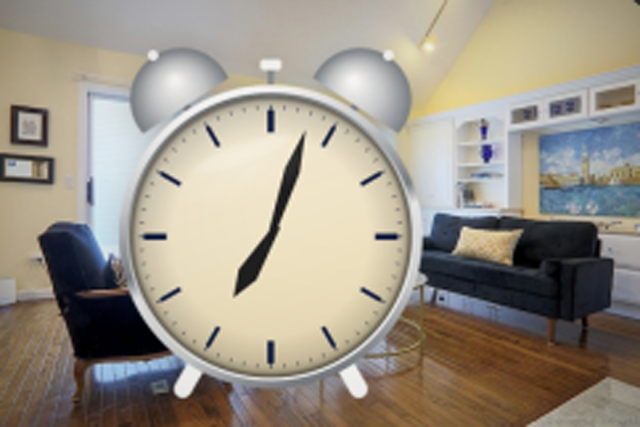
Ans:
7,03
